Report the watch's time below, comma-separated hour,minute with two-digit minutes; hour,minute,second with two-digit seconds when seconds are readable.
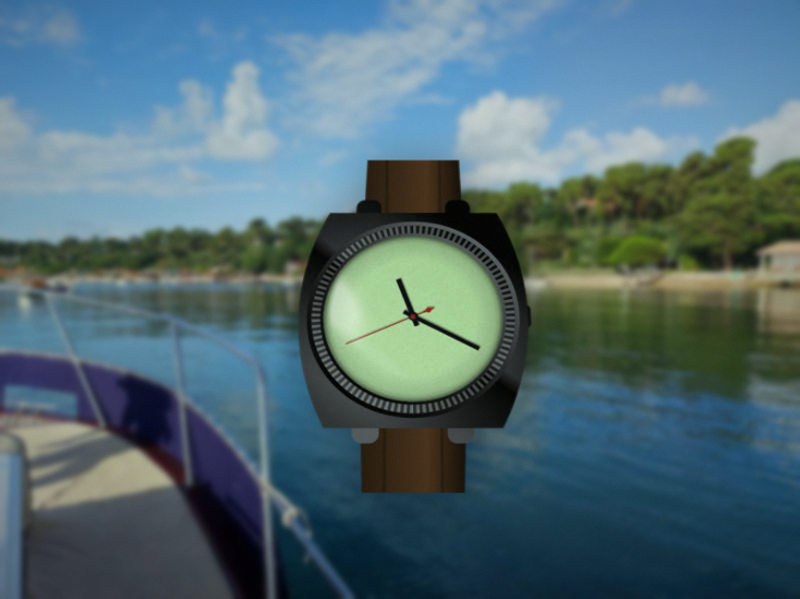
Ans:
11,19,41
